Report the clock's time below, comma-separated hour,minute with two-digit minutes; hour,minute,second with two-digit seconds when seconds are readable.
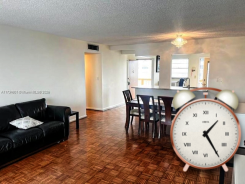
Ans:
1,25
